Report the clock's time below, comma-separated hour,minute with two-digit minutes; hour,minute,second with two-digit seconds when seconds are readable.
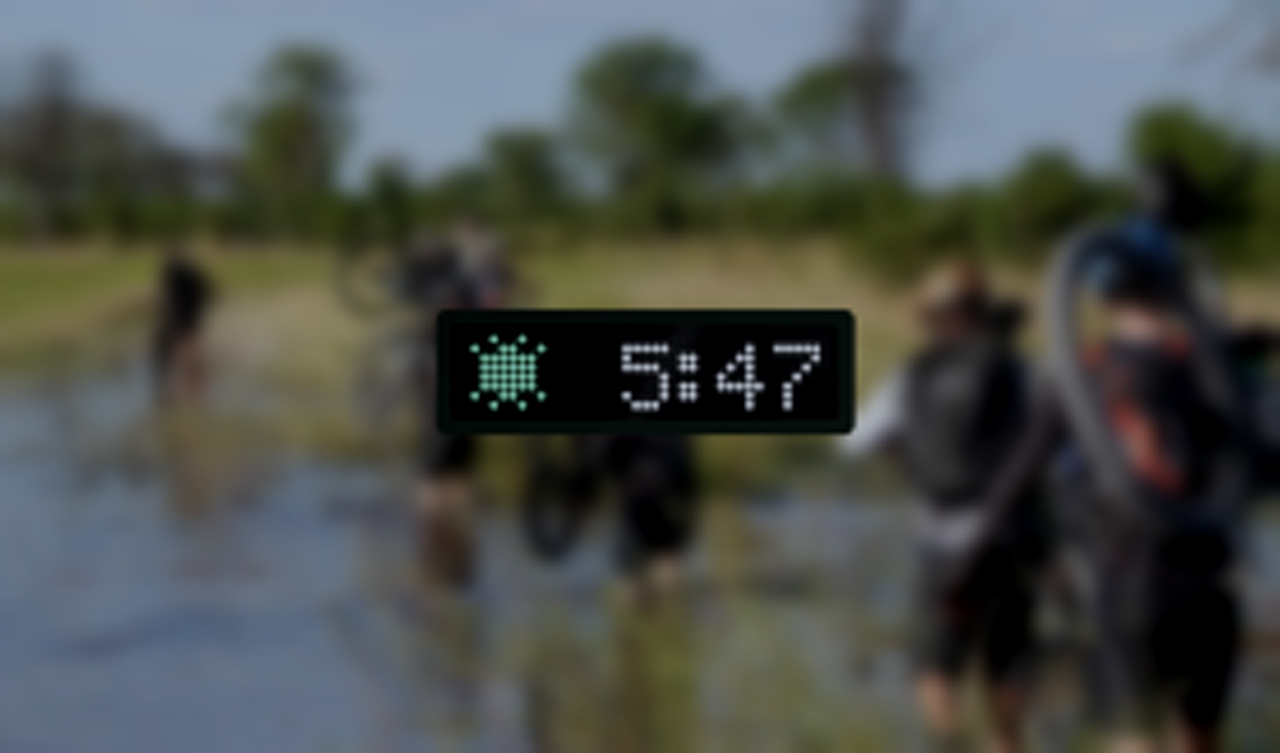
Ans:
5,47
